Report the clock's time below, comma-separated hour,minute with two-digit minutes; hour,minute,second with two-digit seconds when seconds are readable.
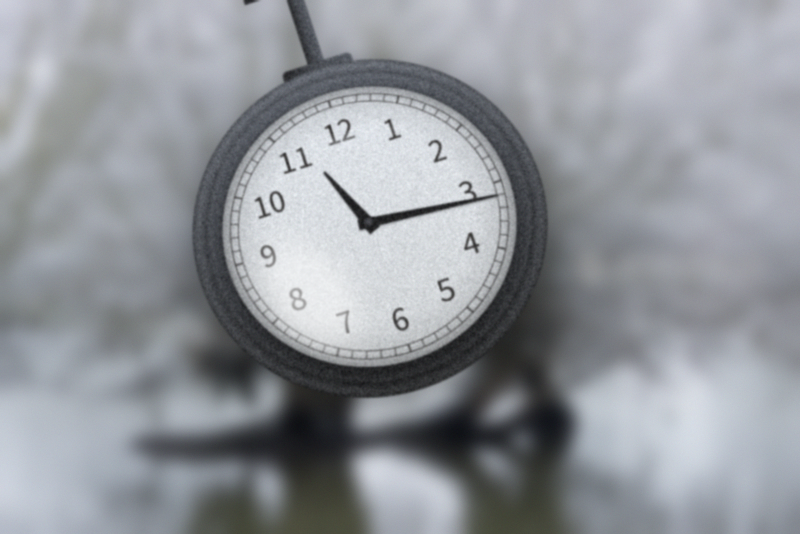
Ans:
11,16
